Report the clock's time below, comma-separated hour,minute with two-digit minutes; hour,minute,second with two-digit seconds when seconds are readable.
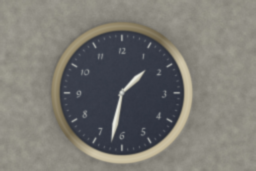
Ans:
1,32
